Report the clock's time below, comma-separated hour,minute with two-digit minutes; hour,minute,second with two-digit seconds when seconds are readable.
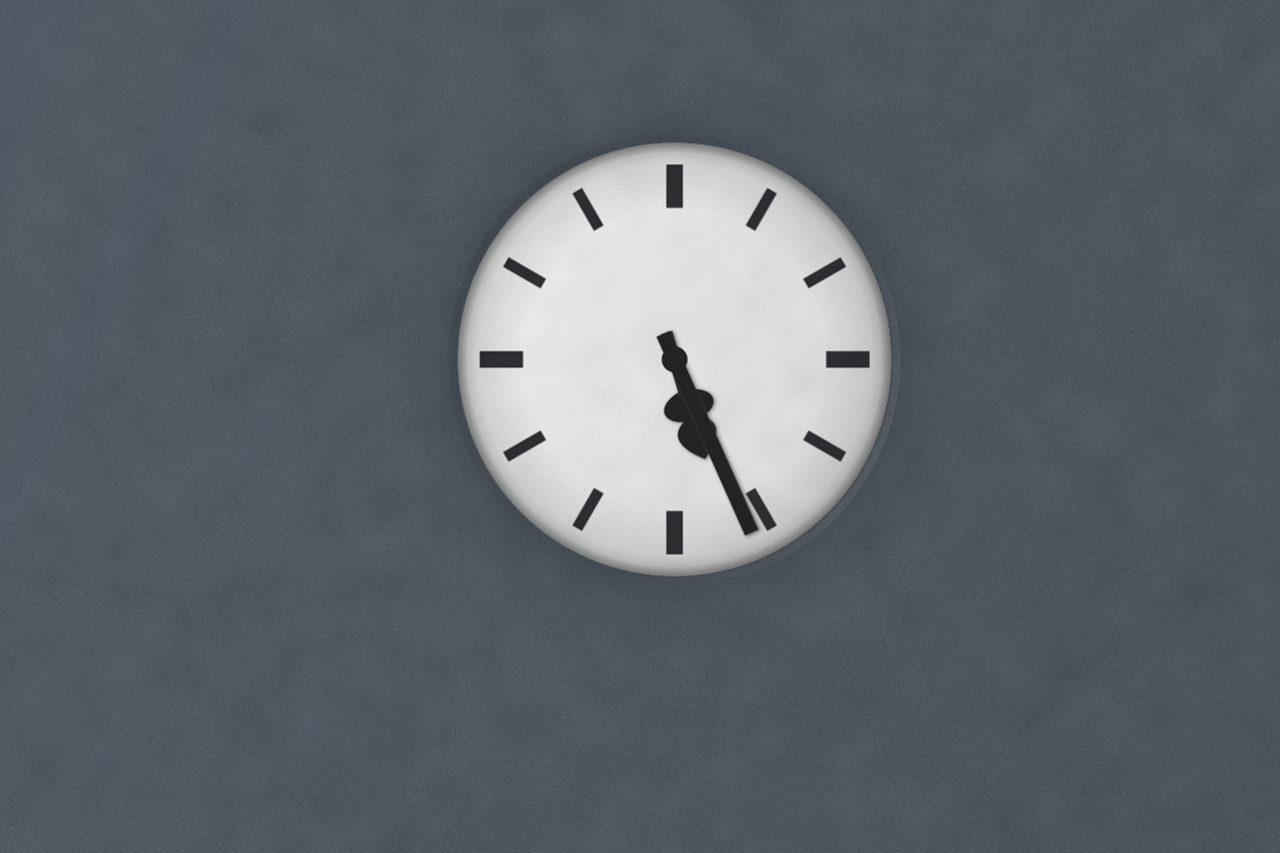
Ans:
5,26
